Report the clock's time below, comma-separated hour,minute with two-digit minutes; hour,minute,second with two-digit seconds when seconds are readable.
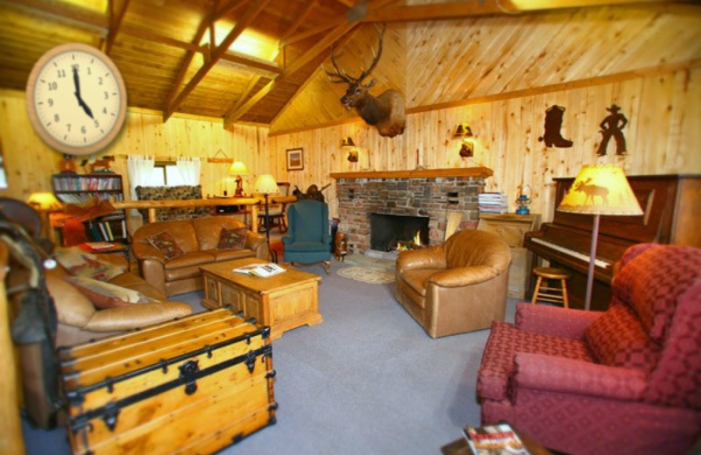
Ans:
5,00
